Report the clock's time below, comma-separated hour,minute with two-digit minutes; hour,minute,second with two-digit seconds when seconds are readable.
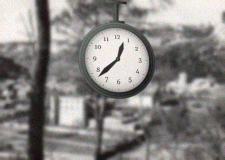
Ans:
12,38
